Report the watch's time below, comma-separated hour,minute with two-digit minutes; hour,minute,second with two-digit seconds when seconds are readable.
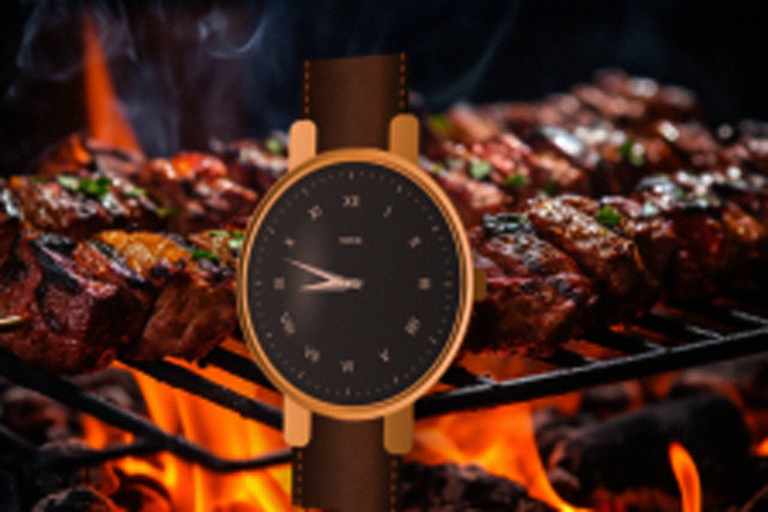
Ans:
8,48
